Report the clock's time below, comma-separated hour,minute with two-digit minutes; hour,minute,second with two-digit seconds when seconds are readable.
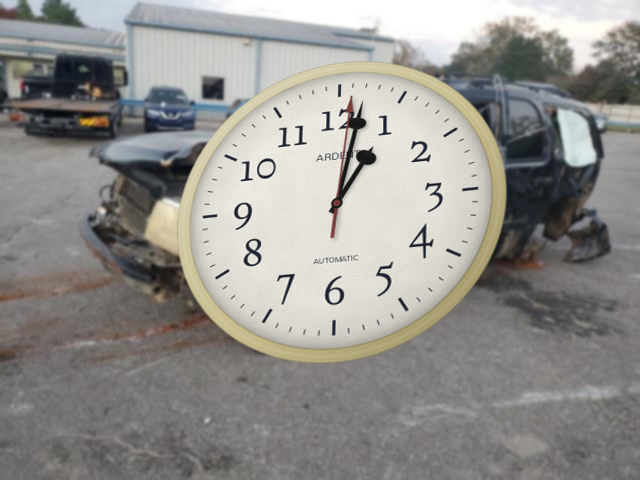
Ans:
1,02,01
